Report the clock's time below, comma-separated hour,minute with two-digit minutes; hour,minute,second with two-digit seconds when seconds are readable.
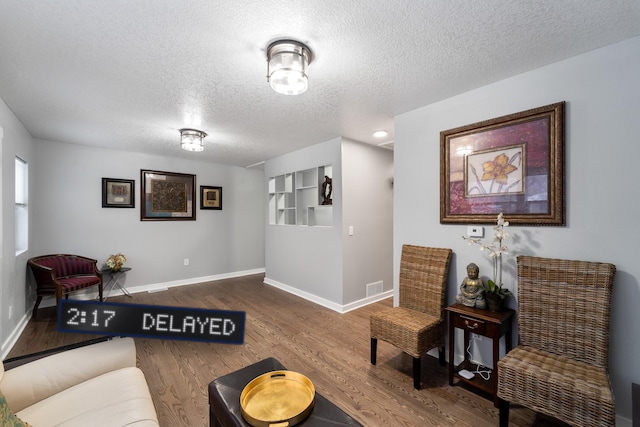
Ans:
2,17
